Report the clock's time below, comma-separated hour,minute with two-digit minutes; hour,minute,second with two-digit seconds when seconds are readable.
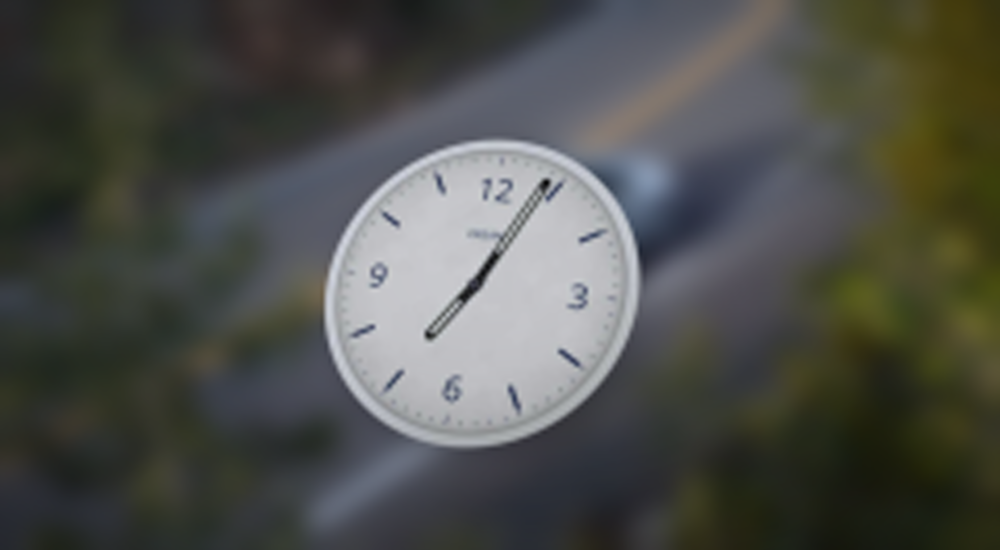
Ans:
7,04
